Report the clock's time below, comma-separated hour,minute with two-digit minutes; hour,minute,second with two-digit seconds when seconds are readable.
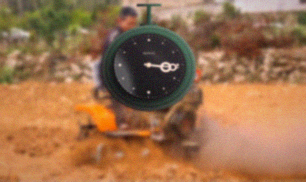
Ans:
3,16
